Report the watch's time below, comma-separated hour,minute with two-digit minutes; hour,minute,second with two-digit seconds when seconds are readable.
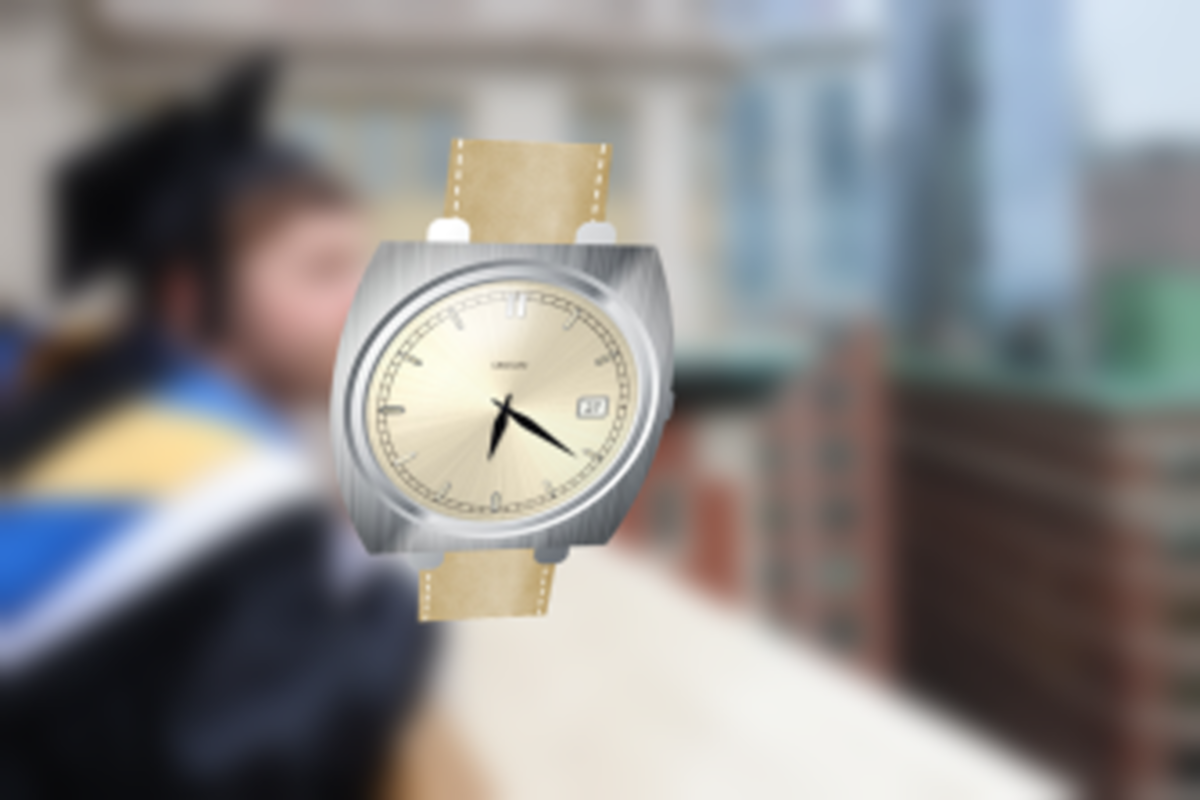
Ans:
6,21
